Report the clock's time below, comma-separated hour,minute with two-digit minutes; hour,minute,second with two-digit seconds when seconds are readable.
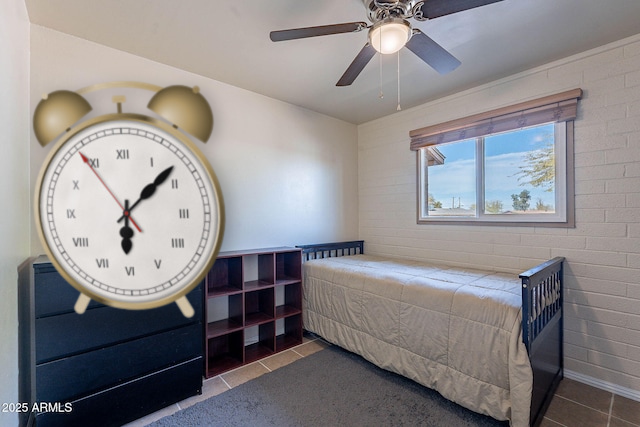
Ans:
6,07,54
